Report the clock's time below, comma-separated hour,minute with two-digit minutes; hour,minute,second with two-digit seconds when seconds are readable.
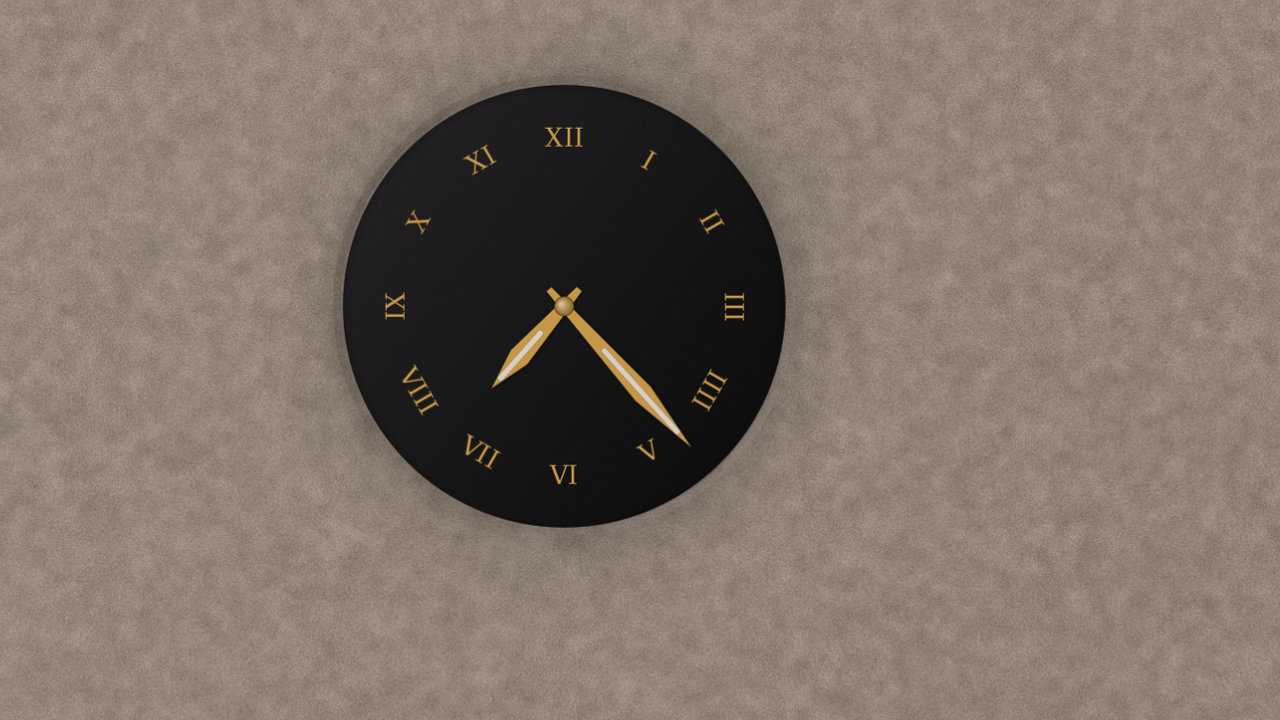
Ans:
7,23
